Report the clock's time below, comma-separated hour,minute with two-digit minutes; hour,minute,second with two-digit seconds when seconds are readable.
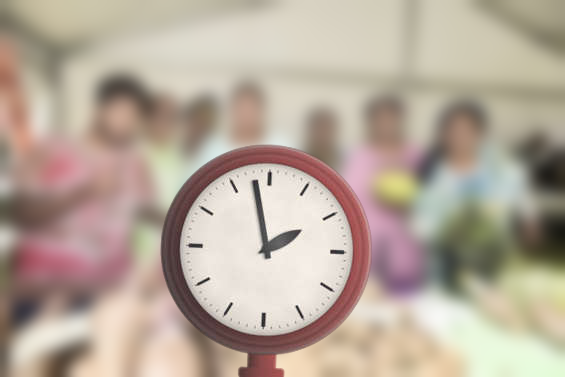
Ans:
1,58
